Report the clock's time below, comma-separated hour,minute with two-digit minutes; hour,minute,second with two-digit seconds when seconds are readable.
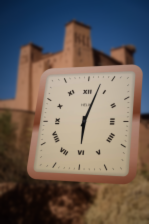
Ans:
6,03
